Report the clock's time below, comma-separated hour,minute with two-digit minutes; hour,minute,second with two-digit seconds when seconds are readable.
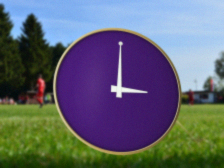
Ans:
3,00
